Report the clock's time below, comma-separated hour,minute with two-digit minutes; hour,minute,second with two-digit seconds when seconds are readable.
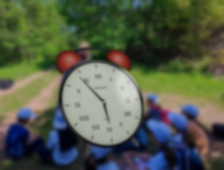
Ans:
5,54
